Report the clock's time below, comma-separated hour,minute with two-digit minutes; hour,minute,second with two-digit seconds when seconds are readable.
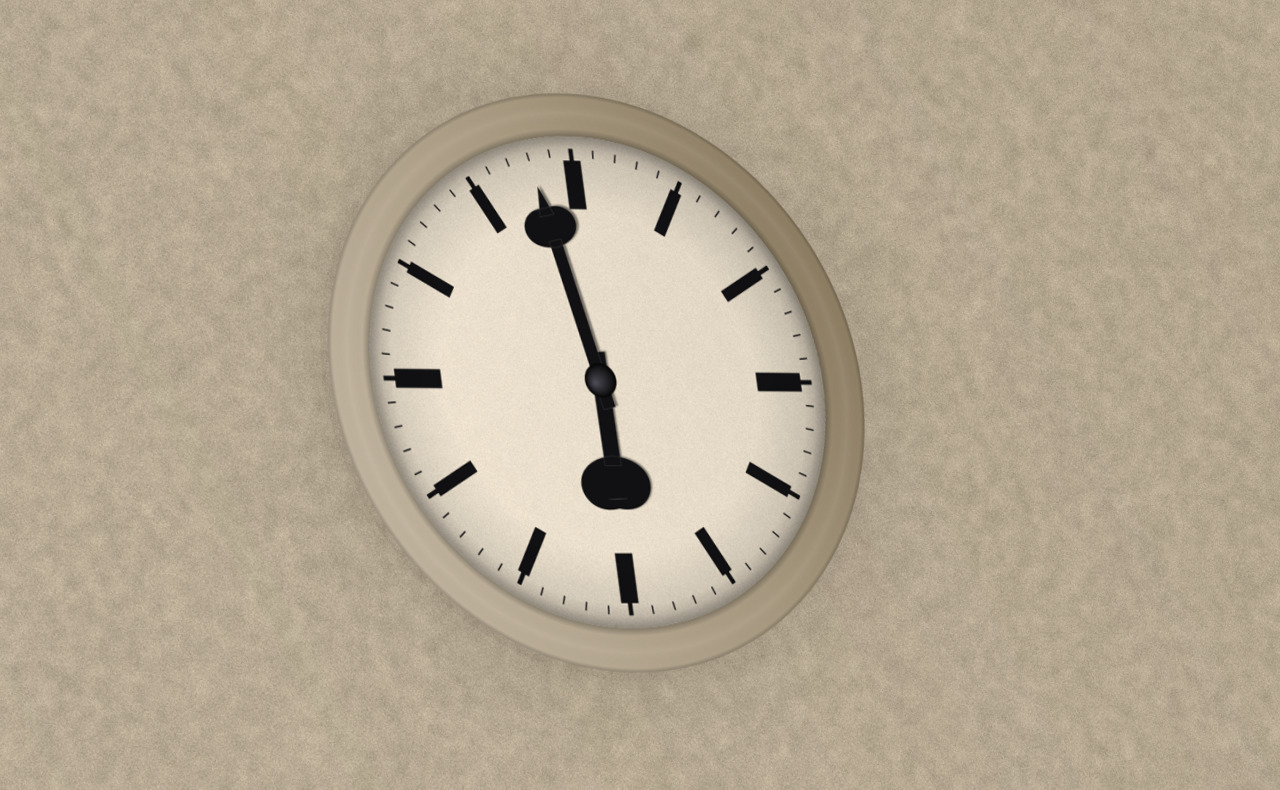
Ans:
5,58
